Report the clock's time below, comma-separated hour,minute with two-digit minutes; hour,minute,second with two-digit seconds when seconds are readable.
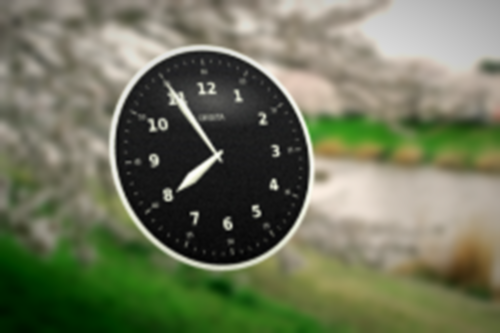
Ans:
7,55
